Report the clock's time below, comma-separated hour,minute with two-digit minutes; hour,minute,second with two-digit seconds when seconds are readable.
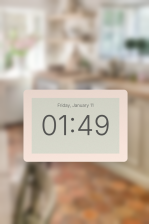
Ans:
1,49
